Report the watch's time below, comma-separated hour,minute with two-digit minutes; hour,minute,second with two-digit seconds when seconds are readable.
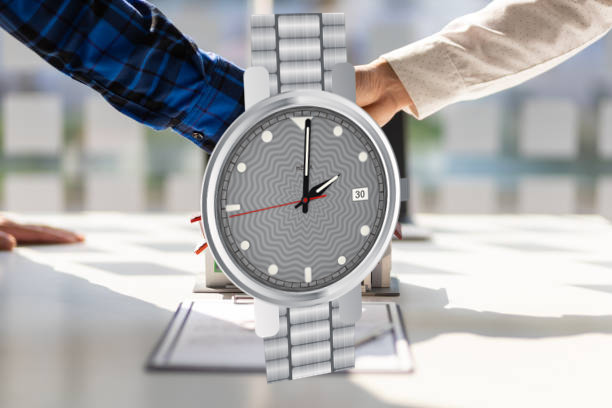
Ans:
2,00,44
